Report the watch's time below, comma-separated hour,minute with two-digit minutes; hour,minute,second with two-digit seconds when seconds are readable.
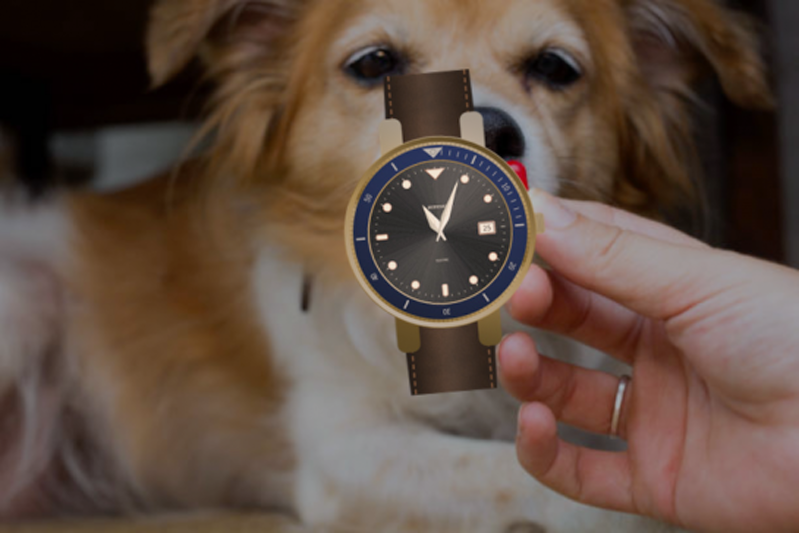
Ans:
11,04
